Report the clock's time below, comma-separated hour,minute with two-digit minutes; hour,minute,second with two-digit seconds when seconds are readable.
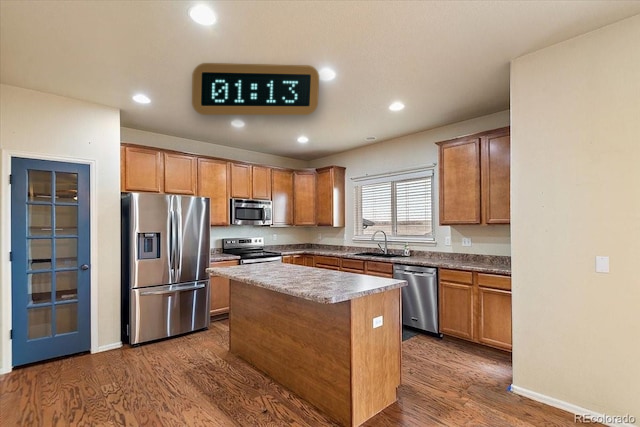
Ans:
1,13
